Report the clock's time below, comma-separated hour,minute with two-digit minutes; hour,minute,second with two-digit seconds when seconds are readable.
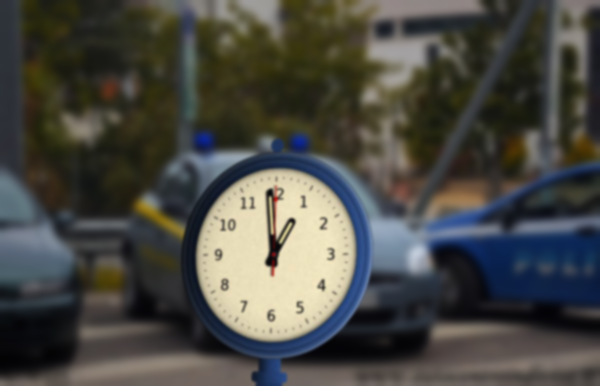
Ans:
12,59,00
